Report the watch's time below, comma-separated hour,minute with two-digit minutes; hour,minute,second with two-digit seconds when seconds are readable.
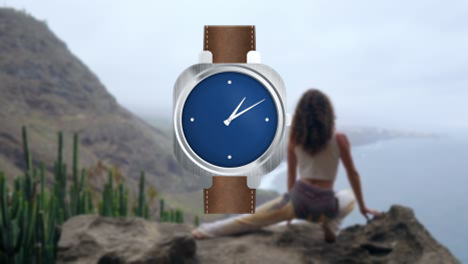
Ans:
1,10
